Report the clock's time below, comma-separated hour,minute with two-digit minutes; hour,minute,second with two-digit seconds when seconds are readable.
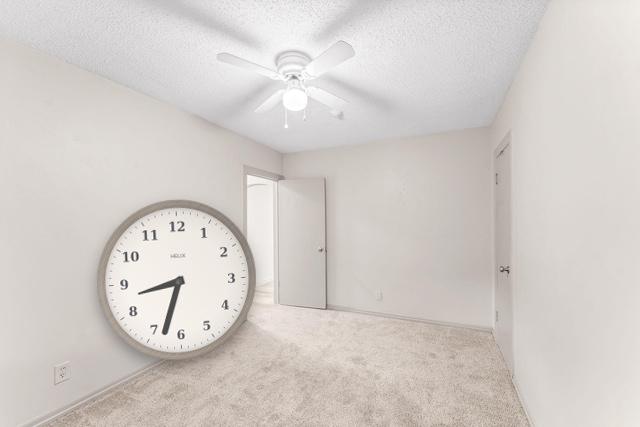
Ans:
8,33
